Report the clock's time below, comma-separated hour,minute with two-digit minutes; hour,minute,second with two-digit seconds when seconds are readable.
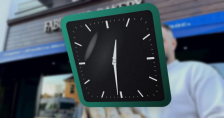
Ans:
12,31
